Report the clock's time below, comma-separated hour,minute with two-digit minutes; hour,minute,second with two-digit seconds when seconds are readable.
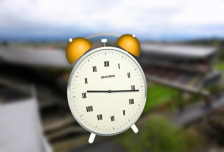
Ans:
9,16
